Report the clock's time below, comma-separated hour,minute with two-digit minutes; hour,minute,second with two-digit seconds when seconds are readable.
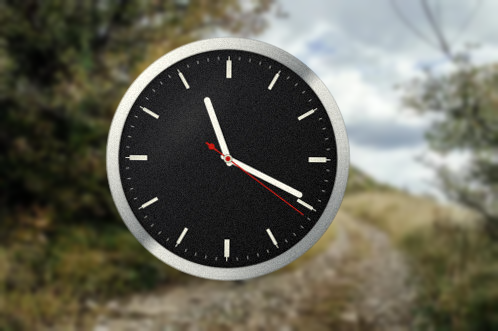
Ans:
11,19,21
